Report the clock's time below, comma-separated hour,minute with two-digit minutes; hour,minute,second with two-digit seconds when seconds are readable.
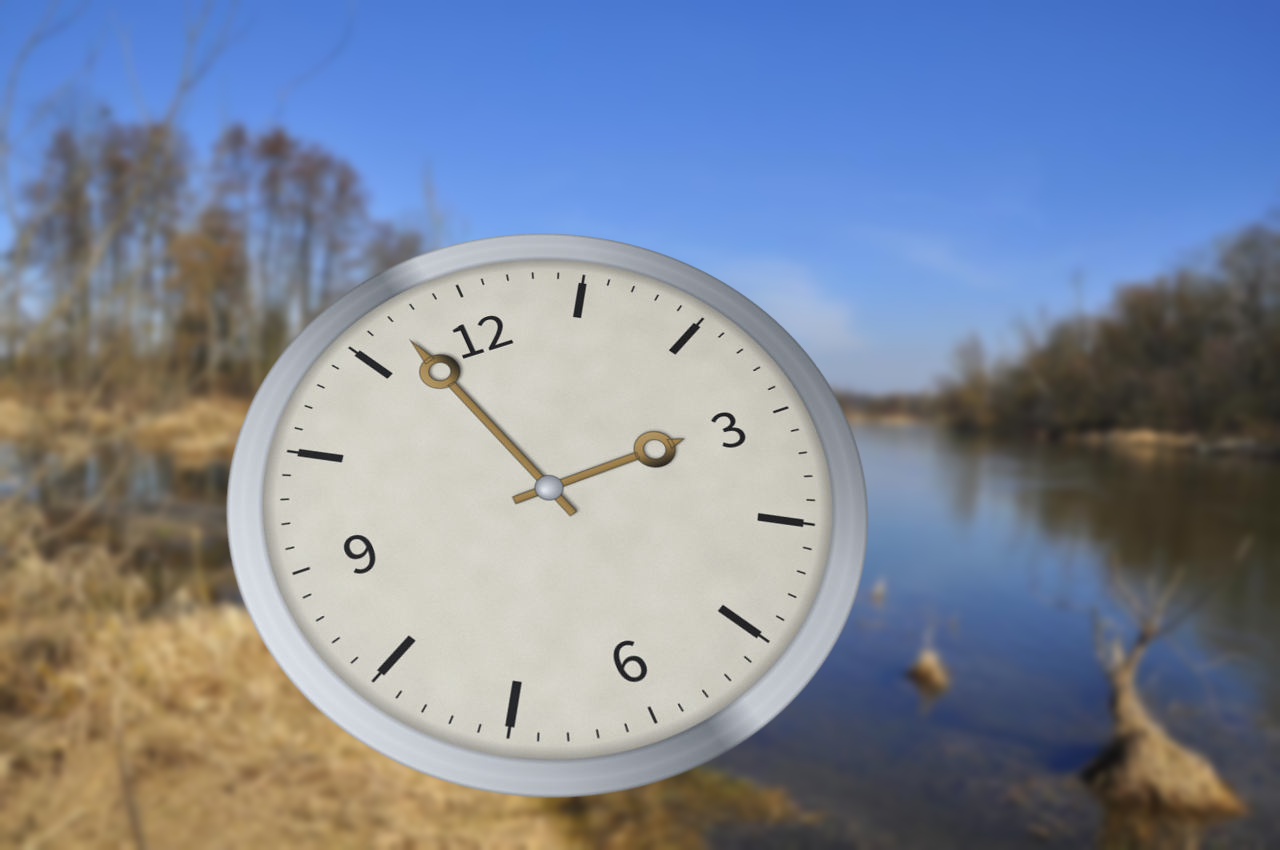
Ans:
2,57
